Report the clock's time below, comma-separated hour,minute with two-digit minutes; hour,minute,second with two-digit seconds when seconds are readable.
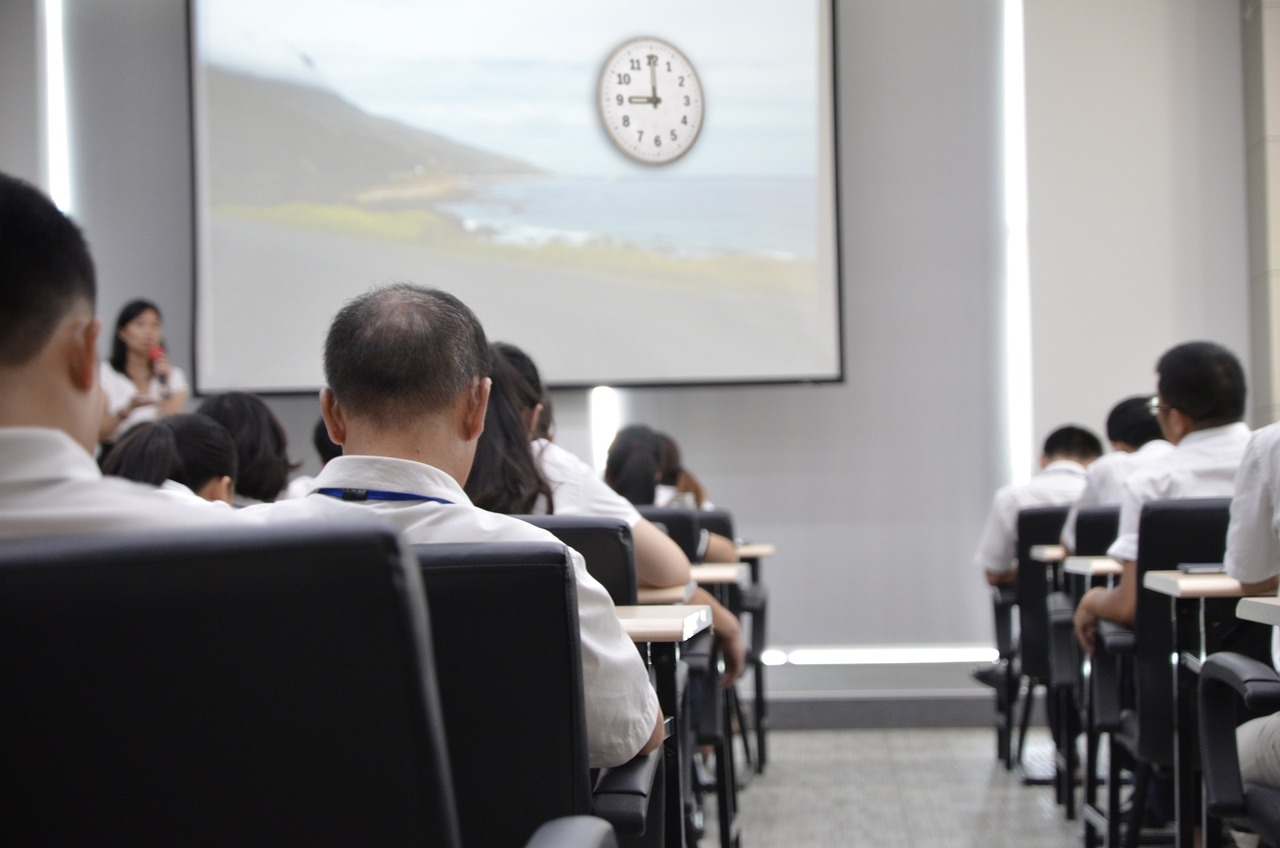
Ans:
9,00
